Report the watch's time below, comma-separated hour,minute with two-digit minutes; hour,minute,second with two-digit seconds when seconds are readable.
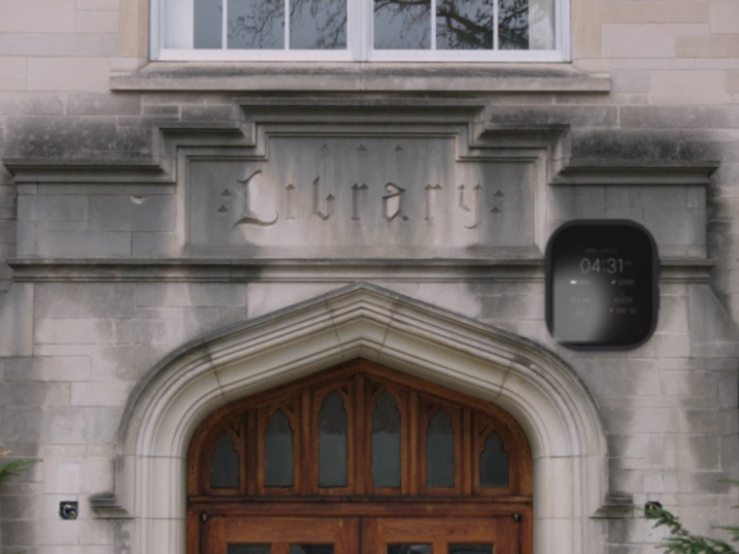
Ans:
4,31
